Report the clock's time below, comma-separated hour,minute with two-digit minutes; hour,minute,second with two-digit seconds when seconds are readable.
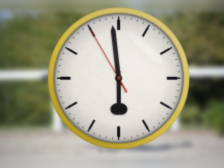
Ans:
5,58,55
